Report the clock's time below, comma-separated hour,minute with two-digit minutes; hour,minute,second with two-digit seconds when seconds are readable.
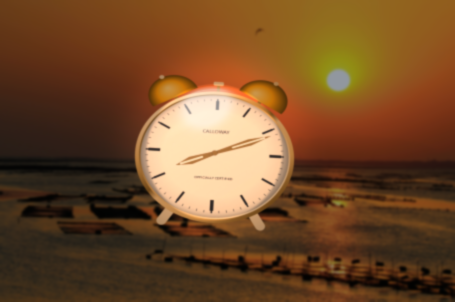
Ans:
8,11
